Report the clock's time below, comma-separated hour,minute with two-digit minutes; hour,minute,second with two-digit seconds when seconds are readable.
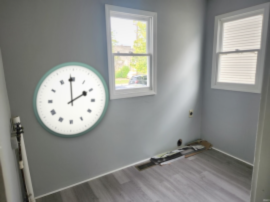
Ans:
1,59
